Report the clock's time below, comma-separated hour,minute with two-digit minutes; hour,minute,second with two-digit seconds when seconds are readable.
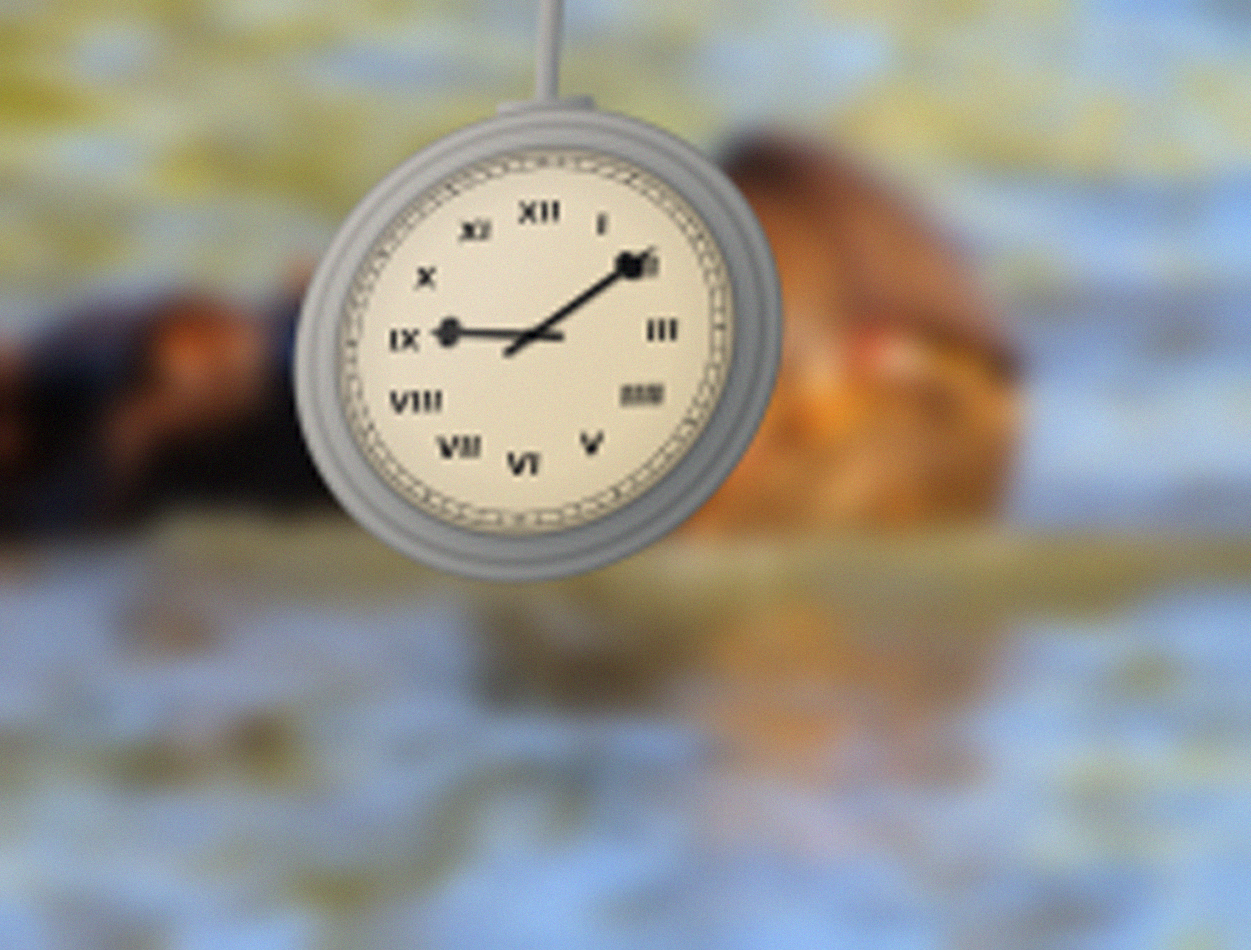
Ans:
9,09
